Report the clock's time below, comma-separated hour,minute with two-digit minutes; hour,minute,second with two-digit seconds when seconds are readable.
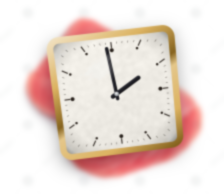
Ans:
1,59
